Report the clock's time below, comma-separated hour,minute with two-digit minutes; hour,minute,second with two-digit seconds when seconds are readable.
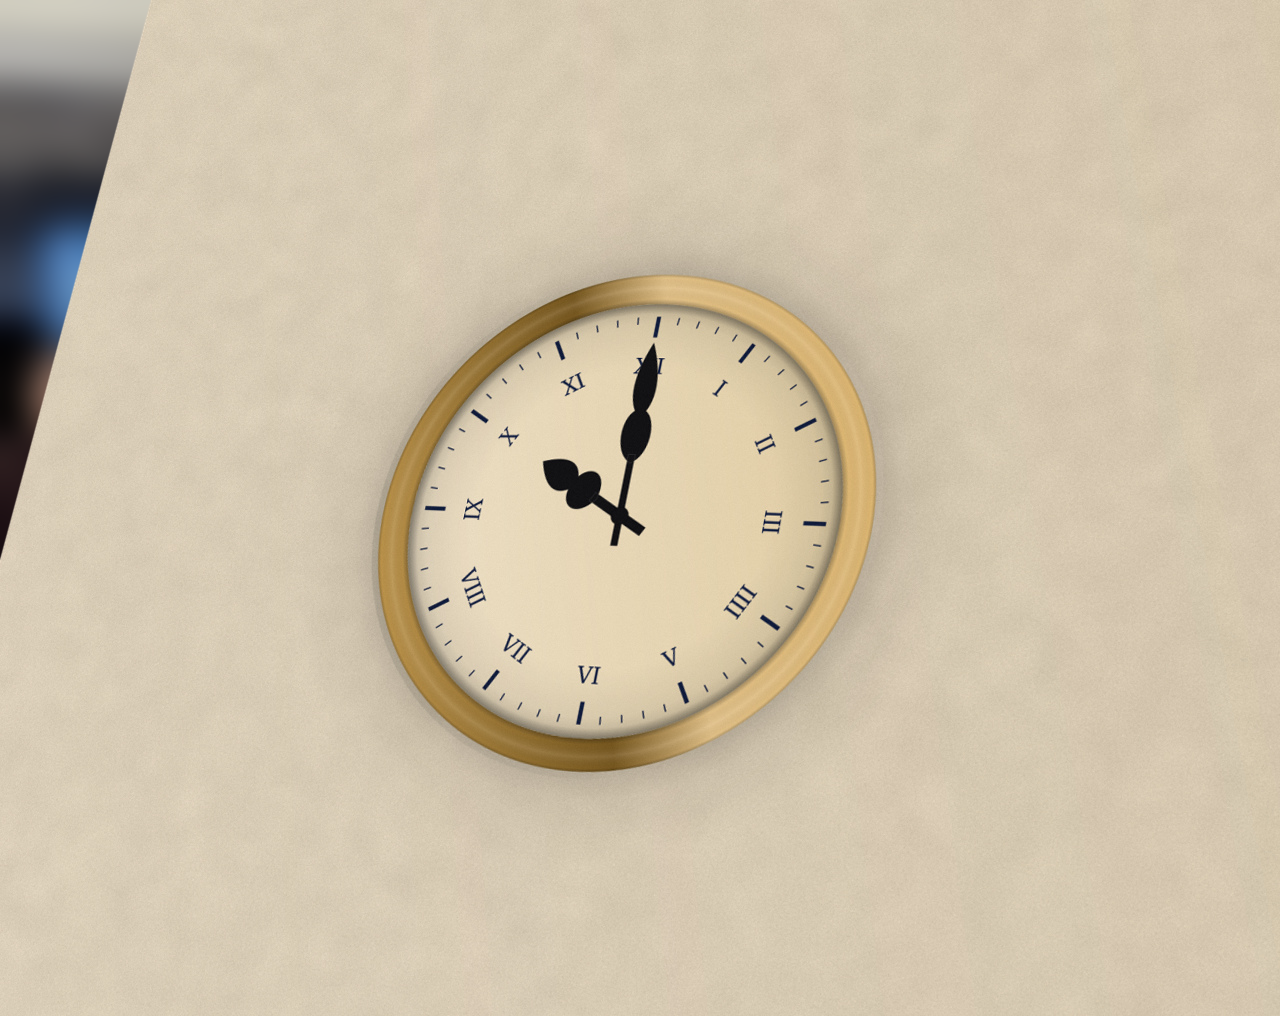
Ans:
10,00
